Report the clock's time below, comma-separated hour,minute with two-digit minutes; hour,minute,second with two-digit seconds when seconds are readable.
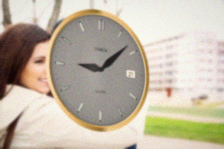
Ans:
9,08
